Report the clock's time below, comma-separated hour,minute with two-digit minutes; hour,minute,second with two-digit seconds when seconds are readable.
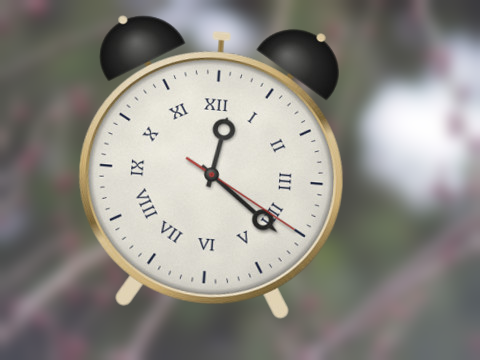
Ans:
12,21,20
